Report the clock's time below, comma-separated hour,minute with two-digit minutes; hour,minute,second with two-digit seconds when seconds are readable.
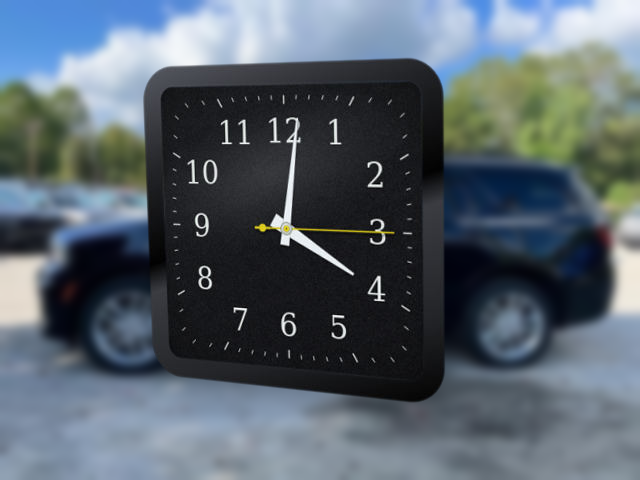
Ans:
4,01,15
